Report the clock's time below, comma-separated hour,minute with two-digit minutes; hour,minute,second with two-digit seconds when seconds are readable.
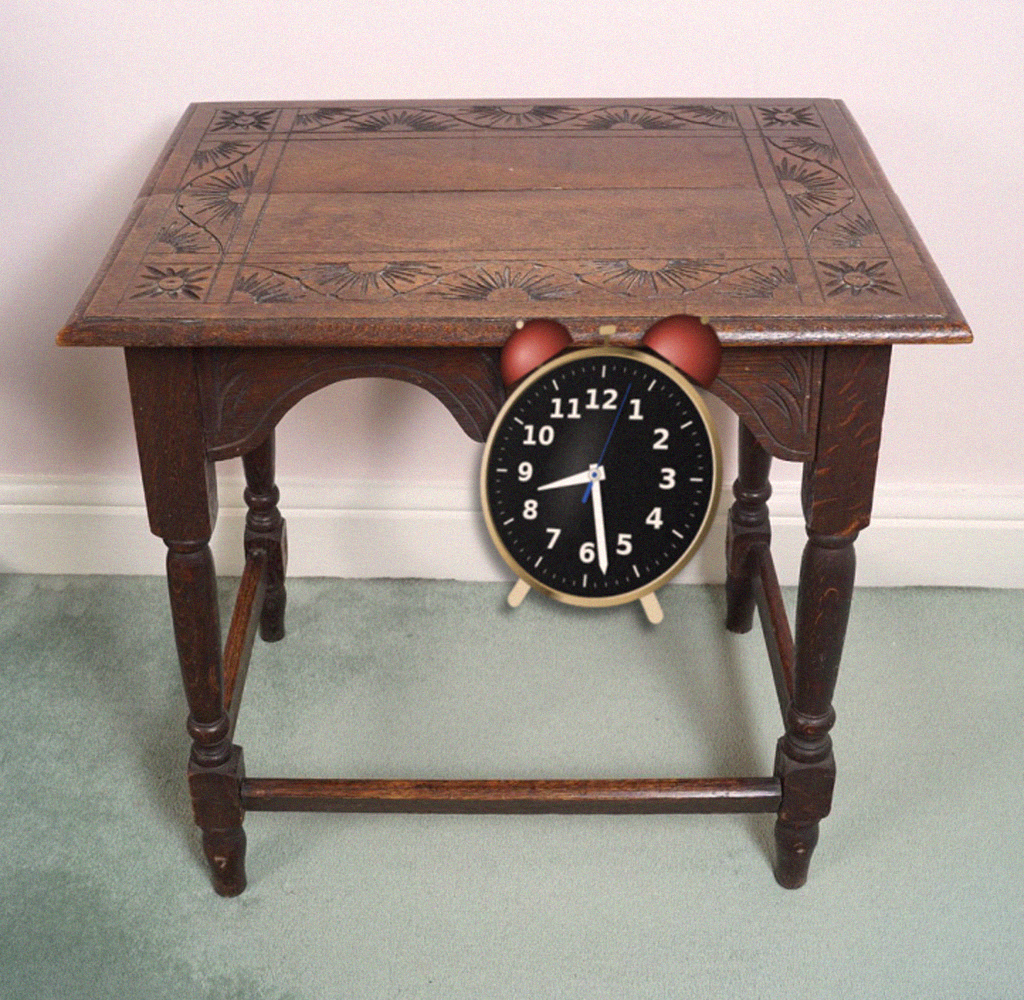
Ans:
8,28,03
